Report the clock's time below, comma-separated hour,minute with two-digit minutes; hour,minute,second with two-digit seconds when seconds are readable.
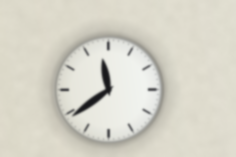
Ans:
11,39
